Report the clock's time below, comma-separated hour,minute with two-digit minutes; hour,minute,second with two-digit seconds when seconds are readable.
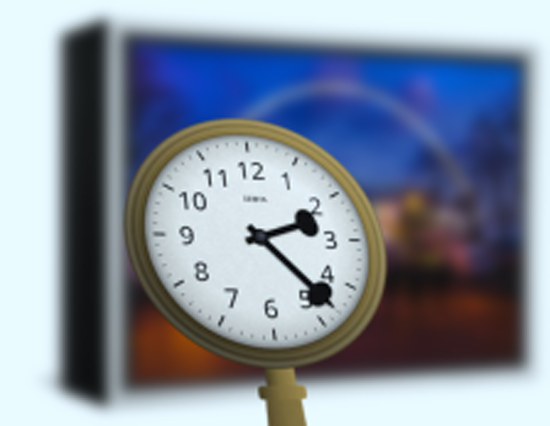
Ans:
2,23
